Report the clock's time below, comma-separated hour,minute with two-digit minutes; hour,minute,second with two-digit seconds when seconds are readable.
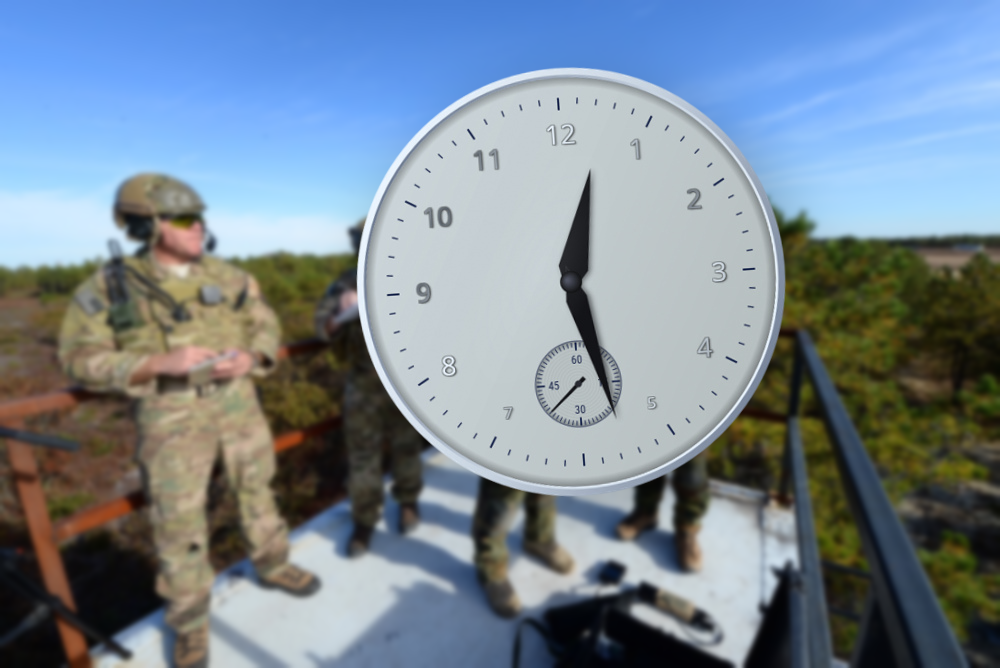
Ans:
12,27,38
